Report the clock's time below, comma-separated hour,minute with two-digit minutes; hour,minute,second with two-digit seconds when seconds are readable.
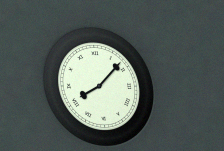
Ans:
8,08
